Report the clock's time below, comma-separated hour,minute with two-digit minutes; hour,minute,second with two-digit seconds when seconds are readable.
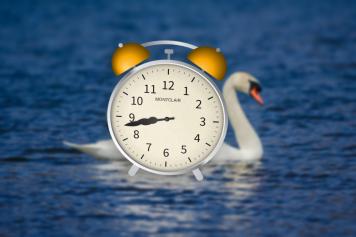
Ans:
8,43
